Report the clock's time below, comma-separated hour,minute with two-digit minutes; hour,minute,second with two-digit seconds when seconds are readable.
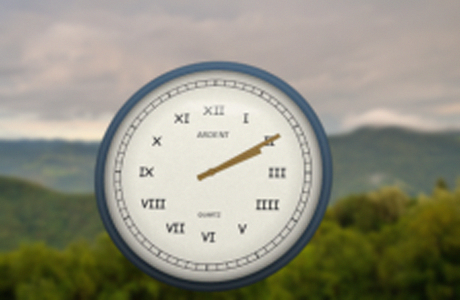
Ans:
2,10
